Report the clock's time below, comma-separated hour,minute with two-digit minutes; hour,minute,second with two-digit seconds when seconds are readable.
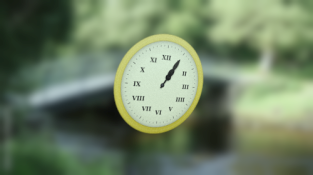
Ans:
1,05
